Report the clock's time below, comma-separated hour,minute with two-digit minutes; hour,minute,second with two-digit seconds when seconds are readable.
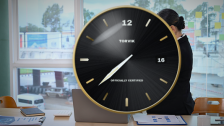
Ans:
7,38
